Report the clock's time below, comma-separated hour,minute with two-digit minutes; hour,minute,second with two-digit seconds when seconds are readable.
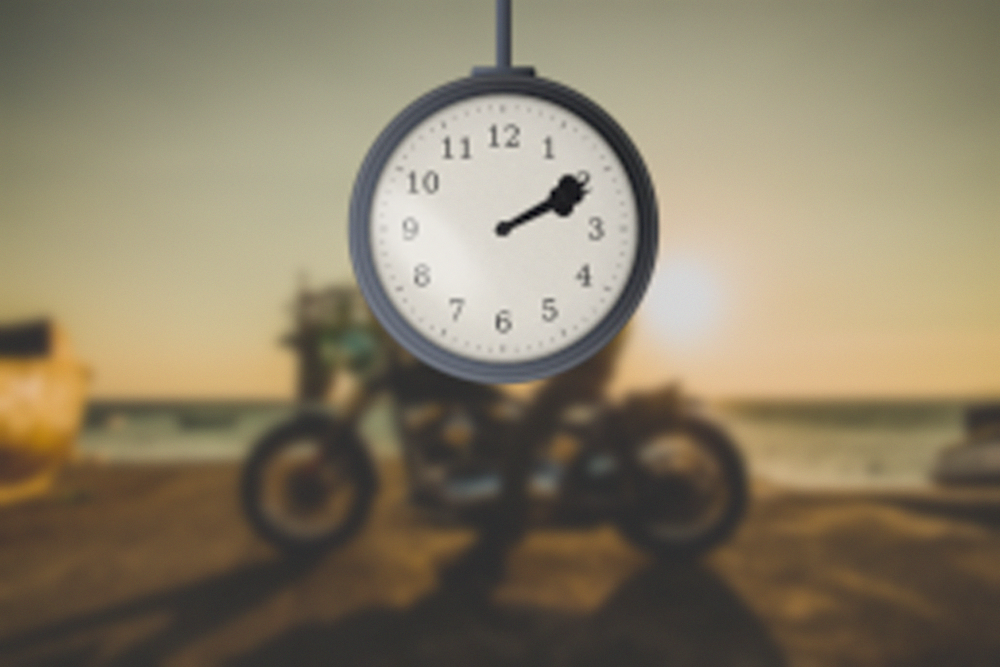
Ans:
2,10
